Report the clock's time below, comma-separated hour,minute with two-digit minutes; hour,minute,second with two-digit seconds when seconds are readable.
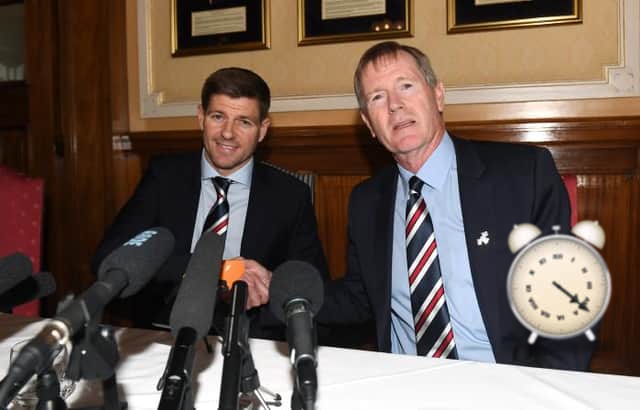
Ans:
4,22
